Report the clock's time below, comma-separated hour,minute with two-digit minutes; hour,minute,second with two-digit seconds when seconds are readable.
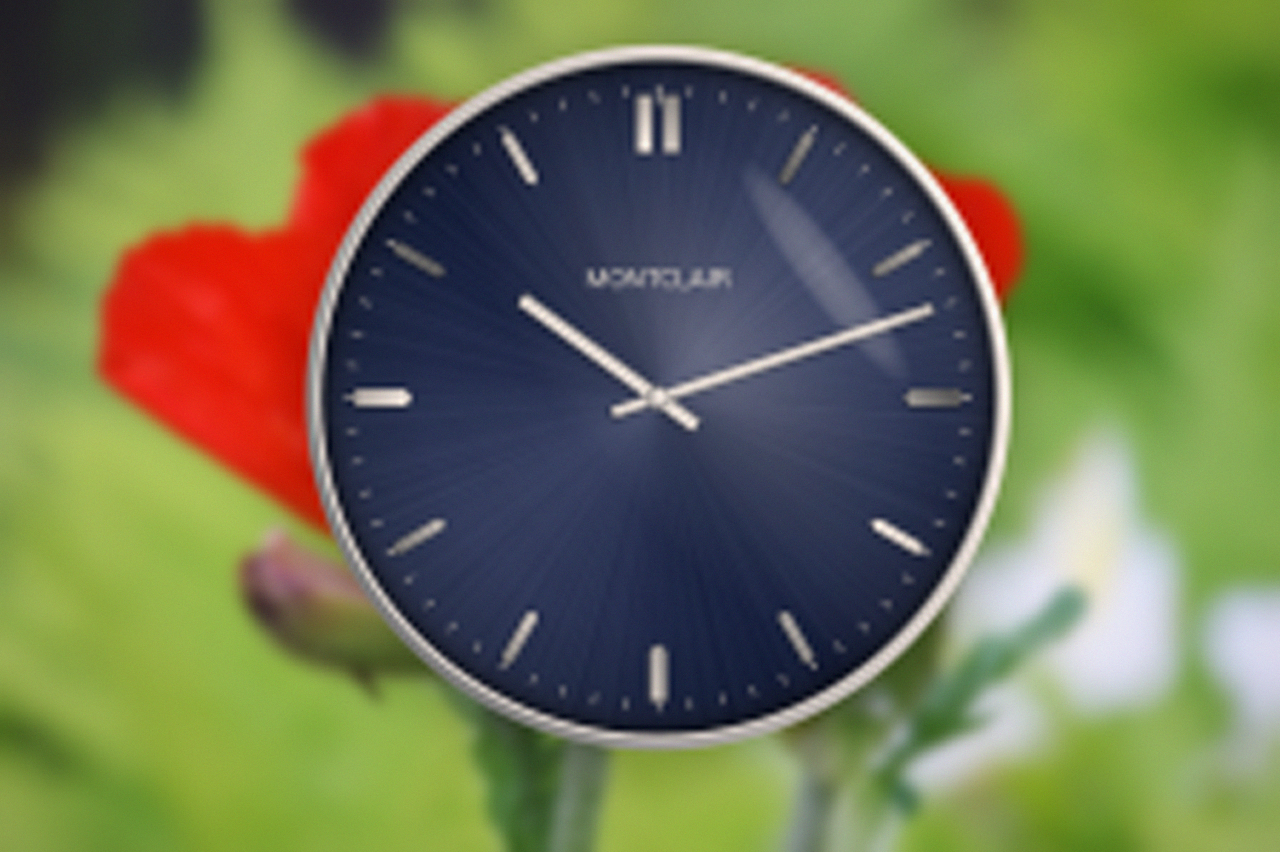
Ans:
10,12
